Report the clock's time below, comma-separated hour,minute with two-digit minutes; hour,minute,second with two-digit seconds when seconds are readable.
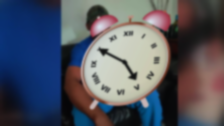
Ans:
4,50
